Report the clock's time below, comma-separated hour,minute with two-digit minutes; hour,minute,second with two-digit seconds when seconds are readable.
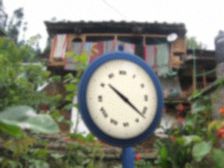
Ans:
10,22
